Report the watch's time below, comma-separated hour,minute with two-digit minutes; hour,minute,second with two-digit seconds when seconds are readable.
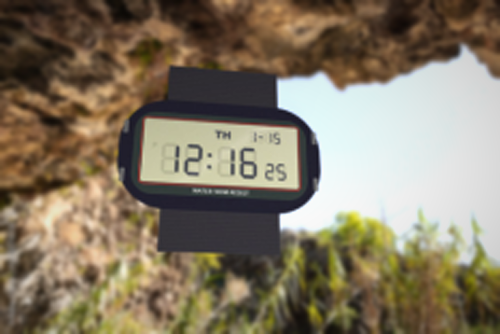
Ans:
12,16,25
